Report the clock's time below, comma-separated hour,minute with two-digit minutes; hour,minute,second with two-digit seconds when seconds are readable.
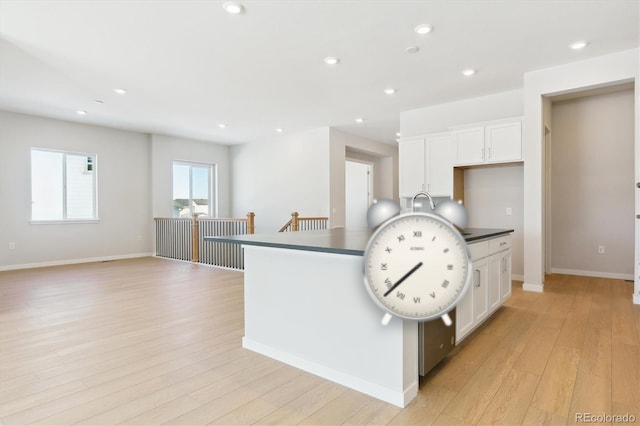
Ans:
7,38
